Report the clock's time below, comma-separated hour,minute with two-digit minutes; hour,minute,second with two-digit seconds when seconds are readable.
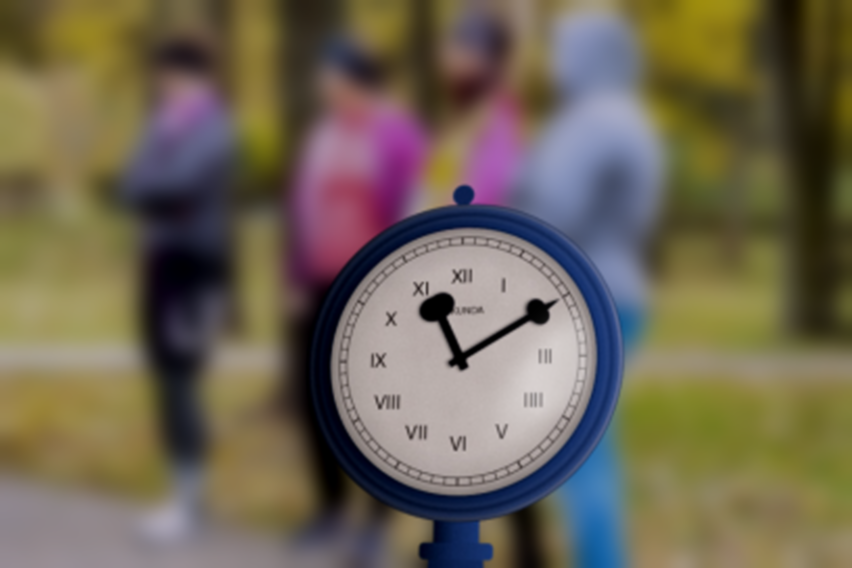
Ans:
11,10
